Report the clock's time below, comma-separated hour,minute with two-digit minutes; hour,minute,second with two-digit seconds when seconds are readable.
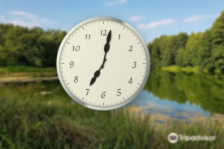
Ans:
7,02
